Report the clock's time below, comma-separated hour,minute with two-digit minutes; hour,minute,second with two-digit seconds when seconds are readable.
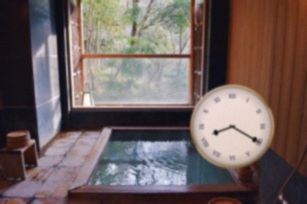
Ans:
8,20
